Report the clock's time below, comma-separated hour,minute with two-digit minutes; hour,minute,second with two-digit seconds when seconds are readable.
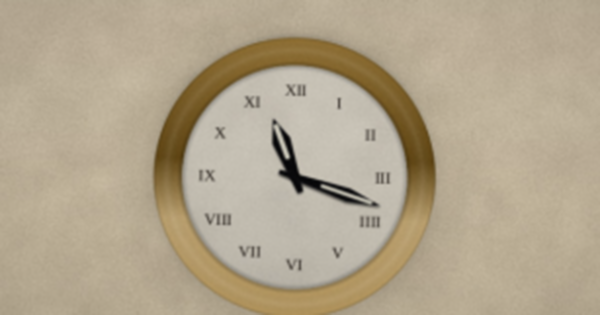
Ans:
11,18
